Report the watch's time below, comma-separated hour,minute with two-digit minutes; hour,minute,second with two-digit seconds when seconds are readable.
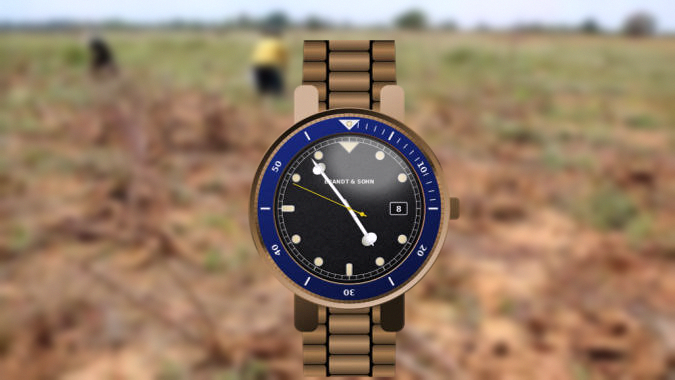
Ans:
4,53,49
